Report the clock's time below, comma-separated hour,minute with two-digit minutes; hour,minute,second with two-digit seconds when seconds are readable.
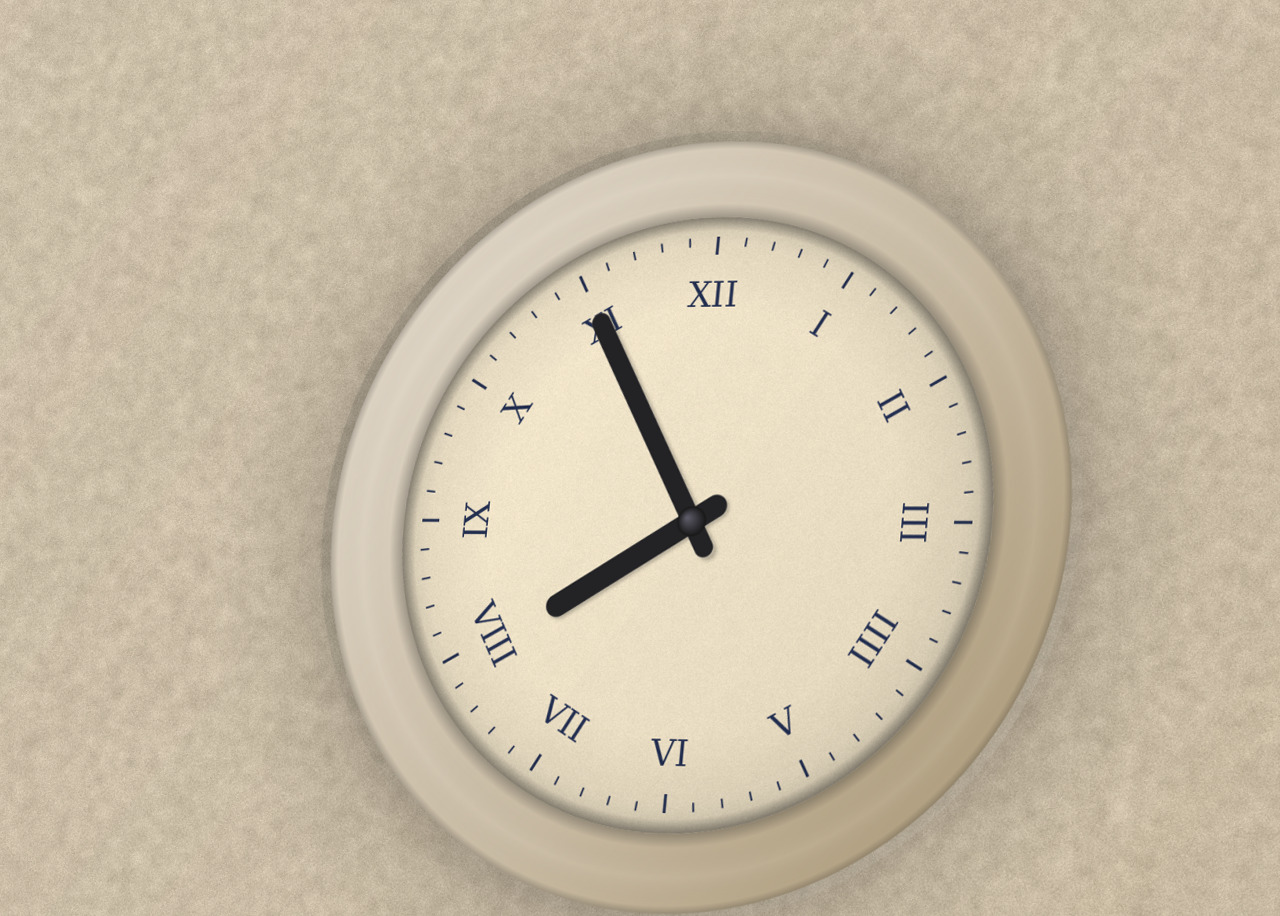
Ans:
7,55
